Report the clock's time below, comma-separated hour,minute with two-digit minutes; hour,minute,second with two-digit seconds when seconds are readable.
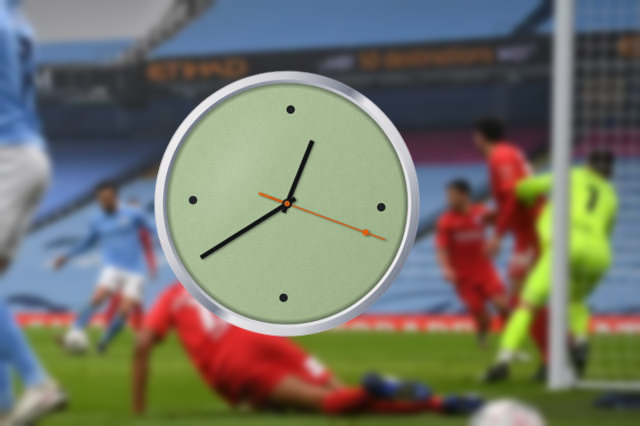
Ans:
12,39,18
